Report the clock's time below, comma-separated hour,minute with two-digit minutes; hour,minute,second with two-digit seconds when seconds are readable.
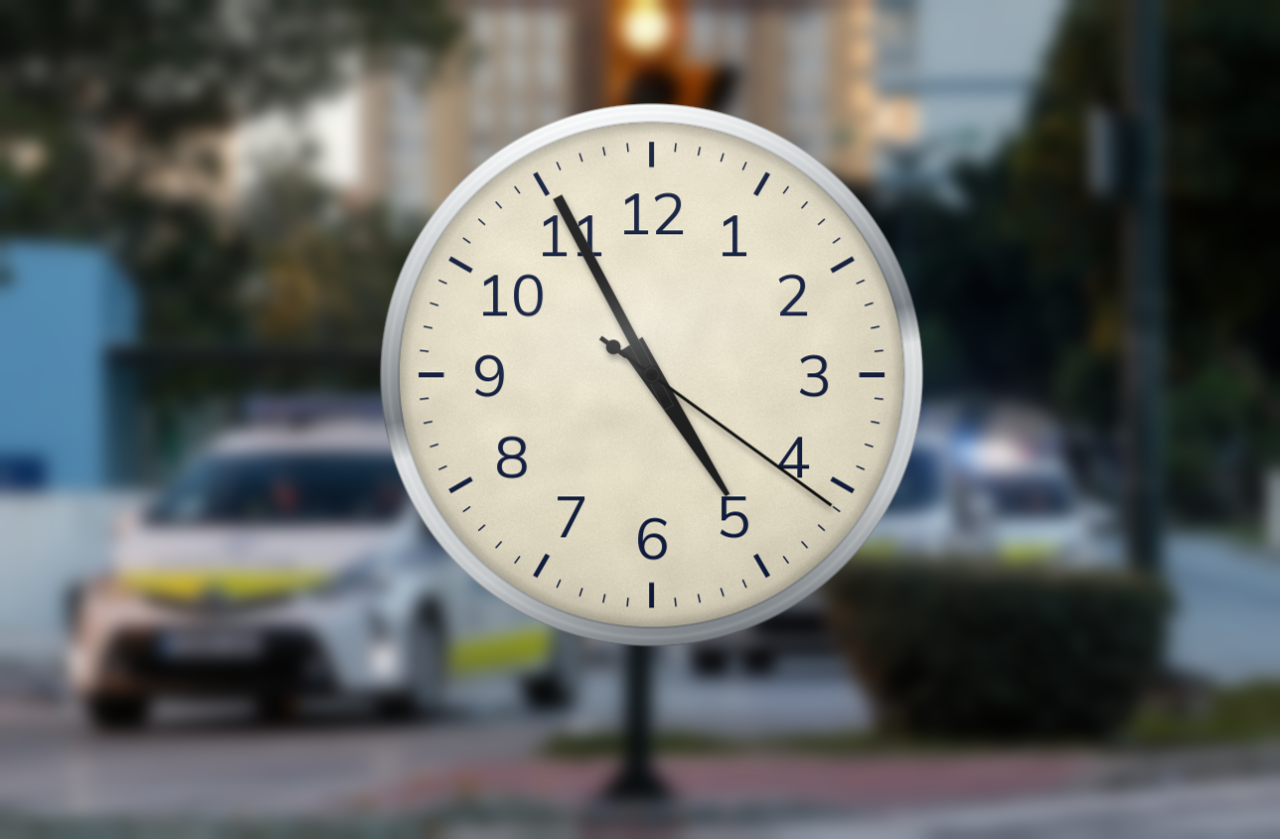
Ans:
4,55,21
